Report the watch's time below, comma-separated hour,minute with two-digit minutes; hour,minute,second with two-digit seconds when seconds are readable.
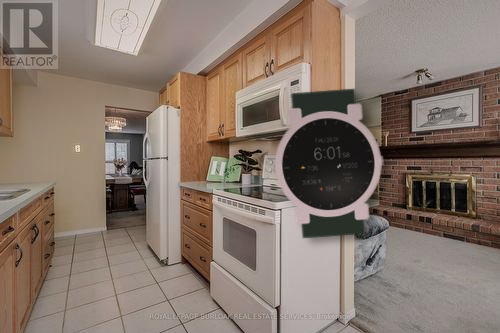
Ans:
6,01
